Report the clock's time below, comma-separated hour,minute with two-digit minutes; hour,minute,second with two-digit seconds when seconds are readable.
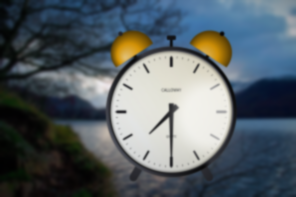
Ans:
7,30
